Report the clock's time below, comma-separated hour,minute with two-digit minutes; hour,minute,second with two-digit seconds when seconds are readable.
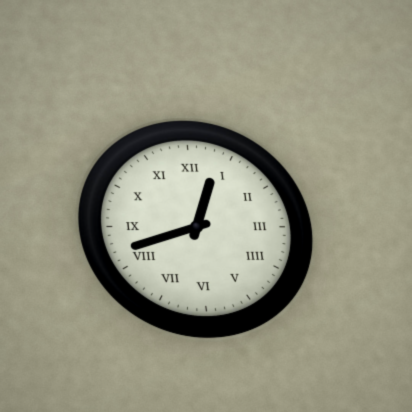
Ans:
12,42
